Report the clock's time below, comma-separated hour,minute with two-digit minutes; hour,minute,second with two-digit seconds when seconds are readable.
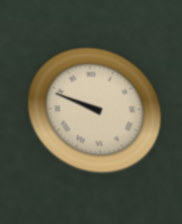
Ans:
9,49
